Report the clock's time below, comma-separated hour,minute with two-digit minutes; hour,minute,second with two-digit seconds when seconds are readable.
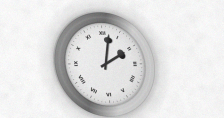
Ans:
2,02
